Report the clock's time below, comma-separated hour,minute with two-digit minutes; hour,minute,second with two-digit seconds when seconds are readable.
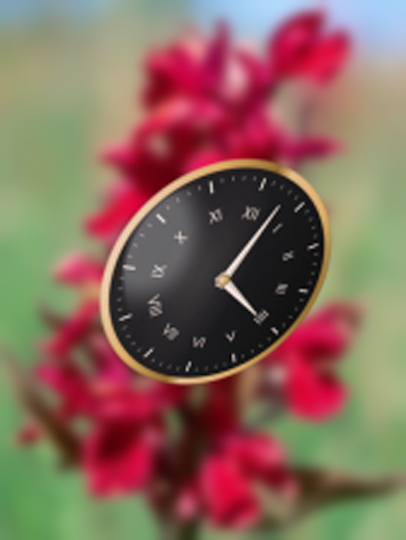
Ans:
4,03
